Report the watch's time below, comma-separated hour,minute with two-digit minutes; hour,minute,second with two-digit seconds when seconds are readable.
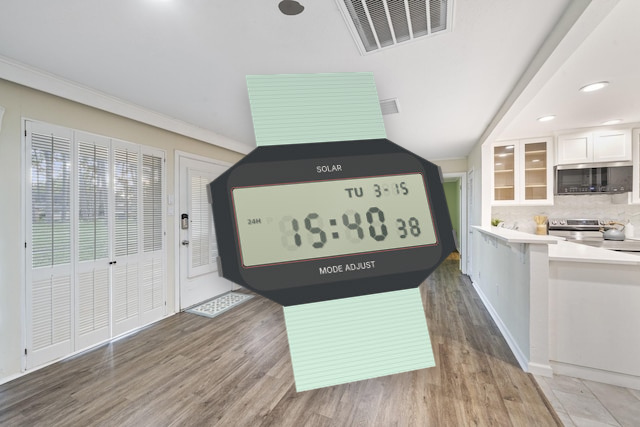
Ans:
15,40,38
